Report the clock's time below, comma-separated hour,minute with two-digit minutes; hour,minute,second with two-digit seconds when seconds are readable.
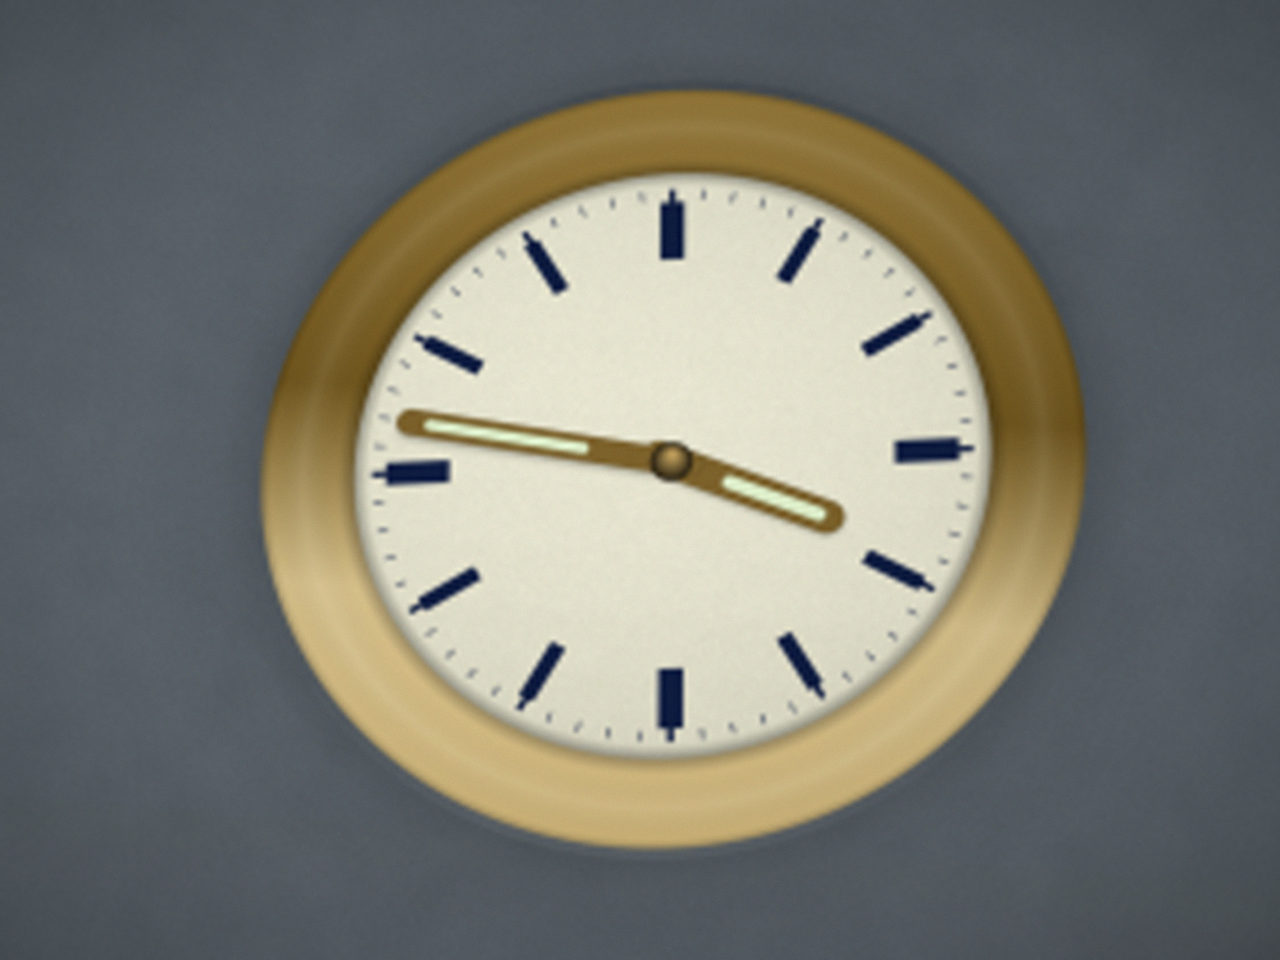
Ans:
3,47
